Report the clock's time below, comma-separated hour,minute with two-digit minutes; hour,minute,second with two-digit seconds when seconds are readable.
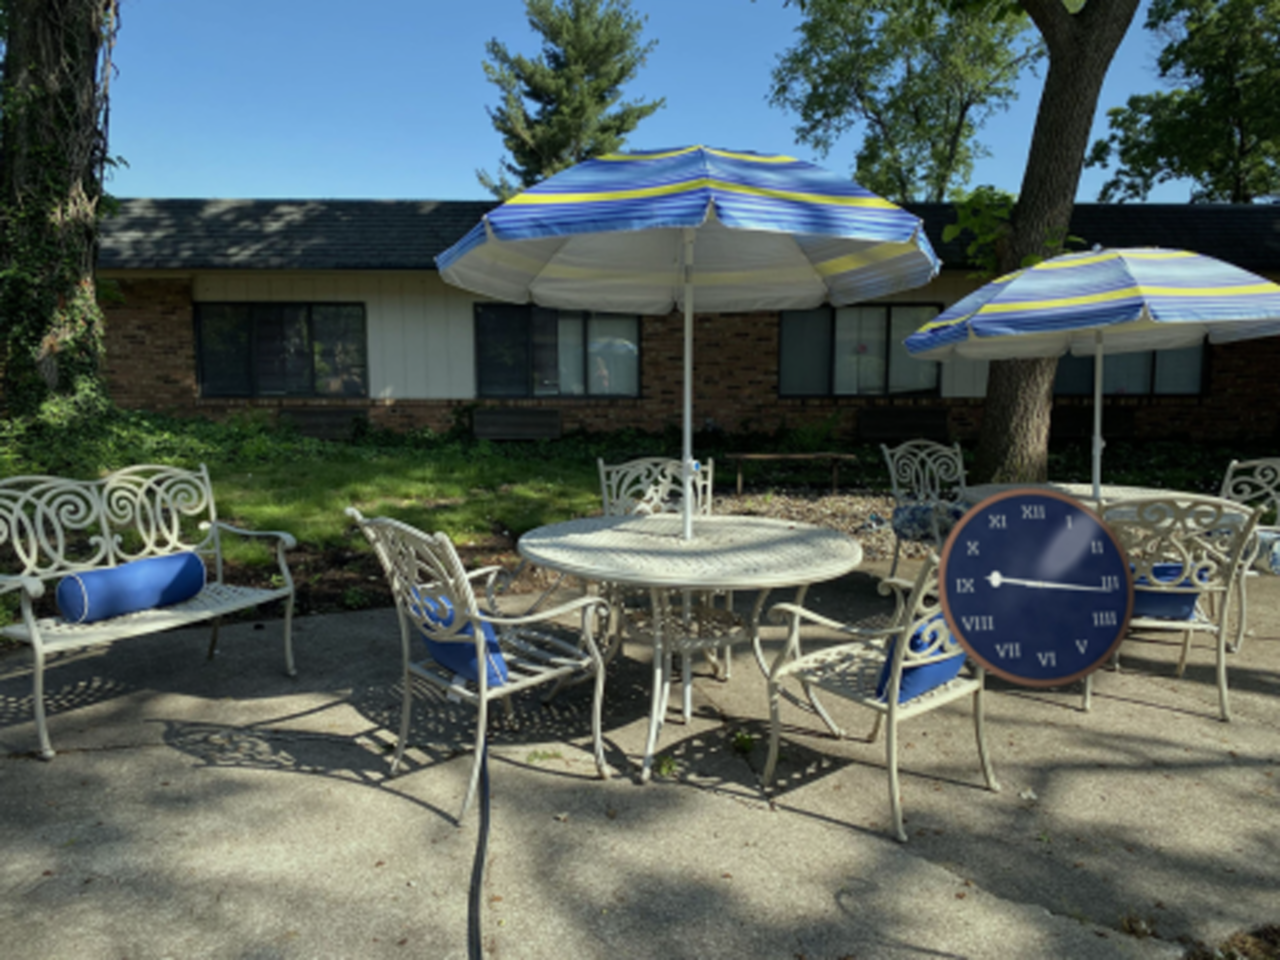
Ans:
9,16
